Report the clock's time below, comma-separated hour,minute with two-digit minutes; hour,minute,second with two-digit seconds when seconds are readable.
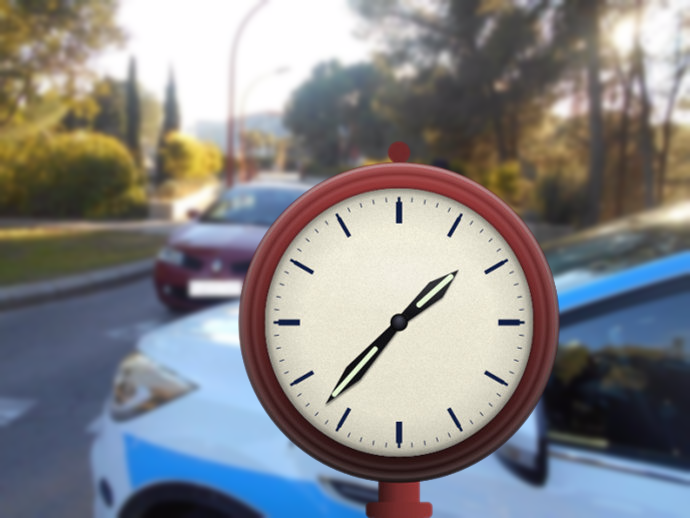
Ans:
1,37
